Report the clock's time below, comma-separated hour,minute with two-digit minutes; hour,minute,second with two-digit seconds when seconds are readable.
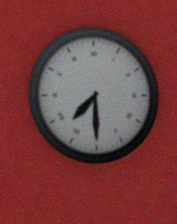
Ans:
7,30
